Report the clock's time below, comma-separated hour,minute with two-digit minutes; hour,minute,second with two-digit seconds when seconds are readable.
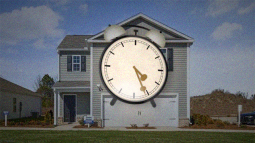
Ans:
4,26
